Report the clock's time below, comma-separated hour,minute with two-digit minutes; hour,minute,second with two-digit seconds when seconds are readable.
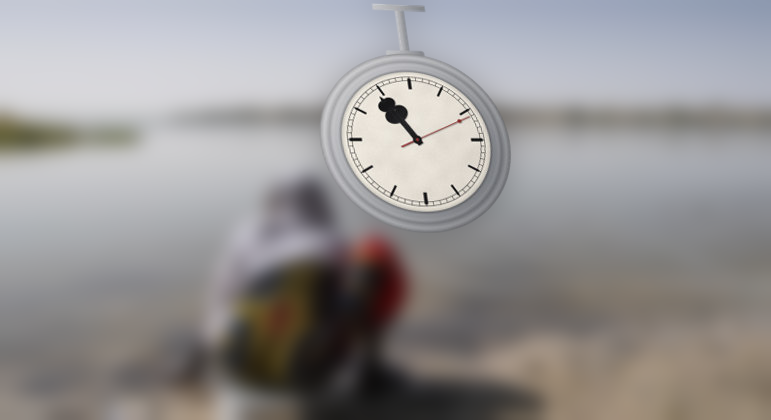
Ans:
10,54,11
